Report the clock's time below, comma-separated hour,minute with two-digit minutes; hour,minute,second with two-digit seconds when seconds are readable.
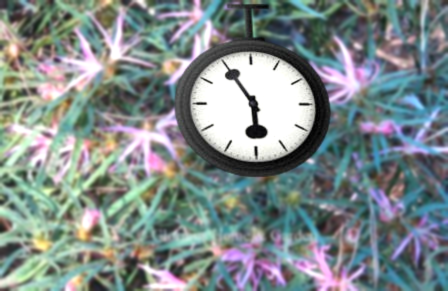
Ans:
5,55
